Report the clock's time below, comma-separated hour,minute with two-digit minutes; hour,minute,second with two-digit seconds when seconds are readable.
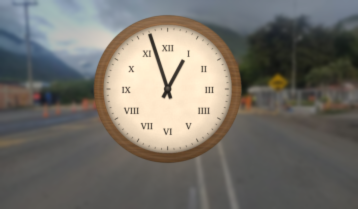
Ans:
12,57
